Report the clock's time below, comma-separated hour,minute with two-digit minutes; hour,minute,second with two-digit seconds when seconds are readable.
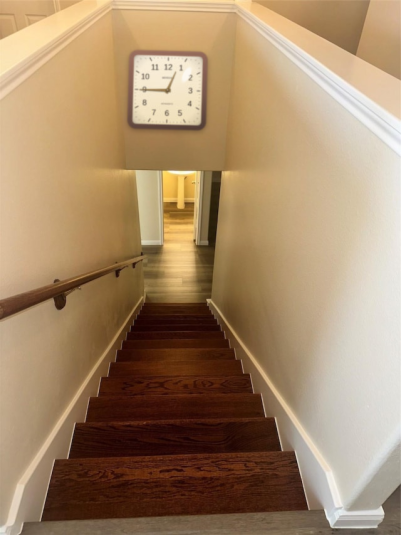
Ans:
12,45
